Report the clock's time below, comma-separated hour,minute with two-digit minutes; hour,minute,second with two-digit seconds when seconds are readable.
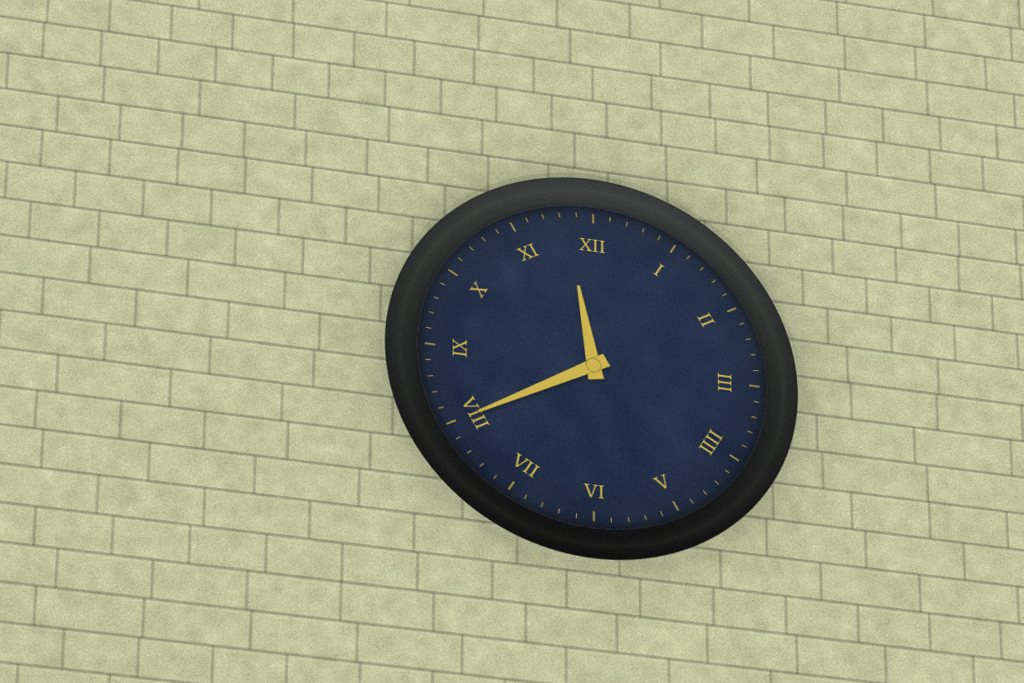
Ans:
11,40
